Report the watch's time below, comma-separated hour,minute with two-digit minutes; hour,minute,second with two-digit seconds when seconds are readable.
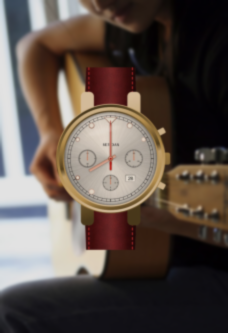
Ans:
8,00
